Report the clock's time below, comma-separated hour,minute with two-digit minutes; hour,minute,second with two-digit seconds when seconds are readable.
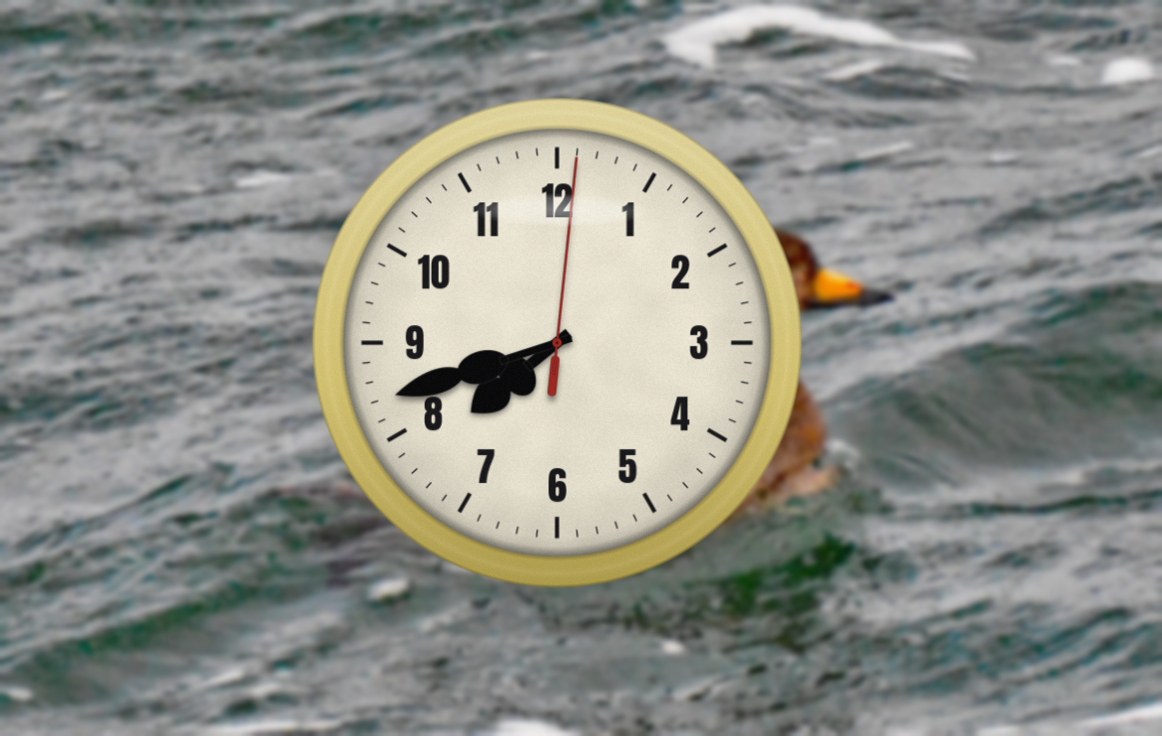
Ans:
7,42,01
